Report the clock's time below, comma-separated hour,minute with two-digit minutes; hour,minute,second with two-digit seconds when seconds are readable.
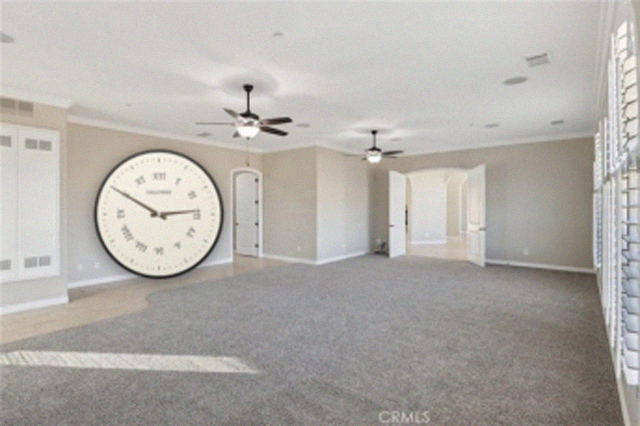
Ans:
2,50
